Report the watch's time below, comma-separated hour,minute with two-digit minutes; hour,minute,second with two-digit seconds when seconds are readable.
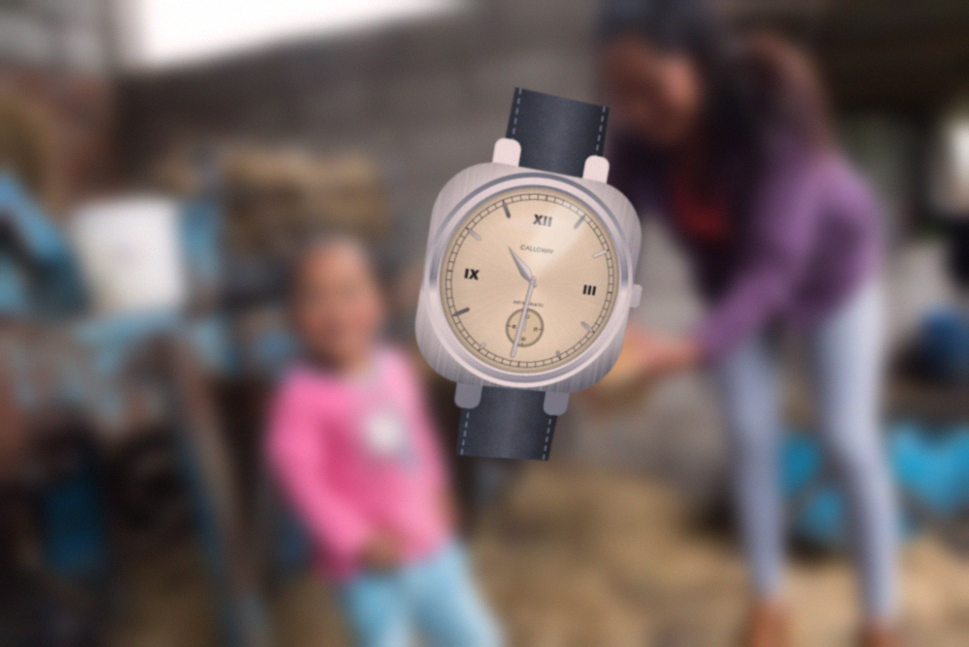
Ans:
10,31
